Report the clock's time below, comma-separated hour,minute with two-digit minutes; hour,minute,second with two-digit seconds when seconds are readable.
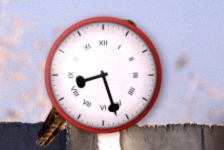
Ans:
8,27
